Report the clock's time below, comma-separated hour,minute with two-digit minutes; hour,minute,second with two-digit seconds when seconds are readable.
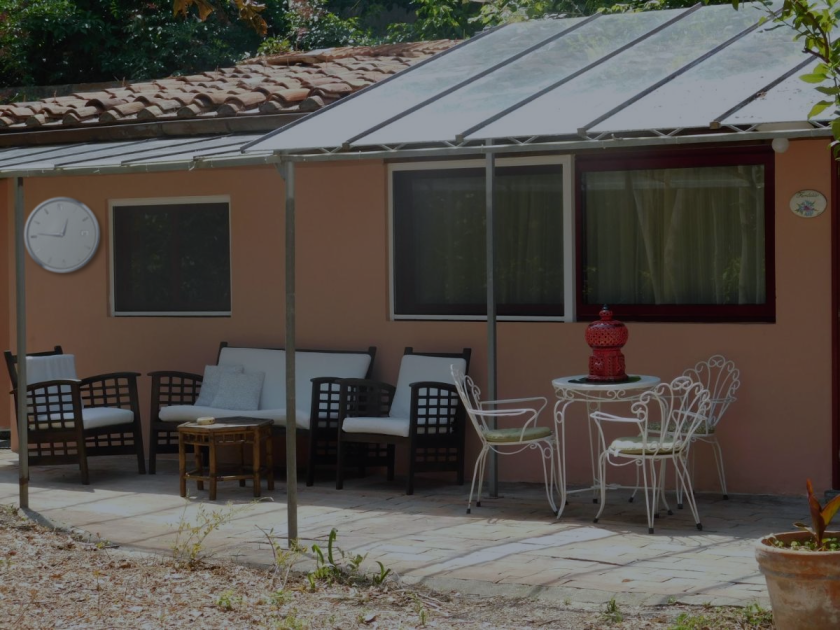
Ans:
12,46
